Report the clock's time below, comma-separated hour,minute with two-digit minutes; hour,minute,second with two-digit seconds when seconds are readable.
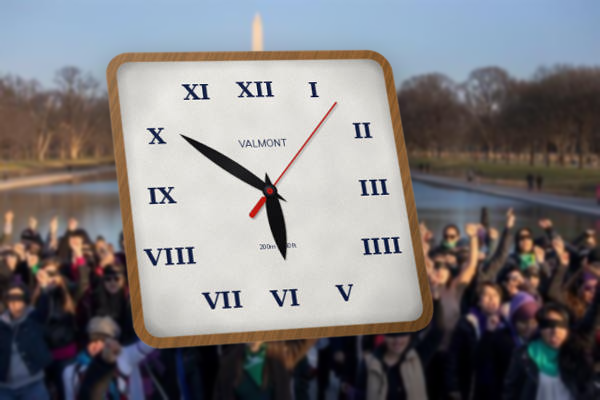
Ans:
5,51,07
